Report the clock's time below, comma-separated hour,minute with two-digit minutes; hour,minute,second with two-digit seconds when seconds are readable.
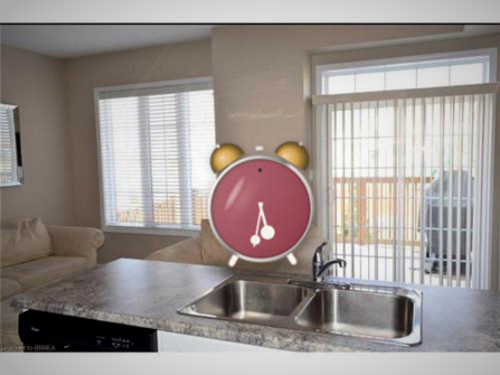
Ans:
5,32
